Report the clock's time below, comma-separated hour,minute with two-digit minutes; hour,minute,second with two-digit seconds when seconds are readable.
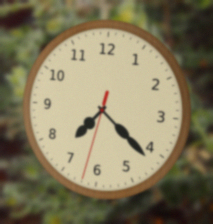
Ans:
7,21,32
